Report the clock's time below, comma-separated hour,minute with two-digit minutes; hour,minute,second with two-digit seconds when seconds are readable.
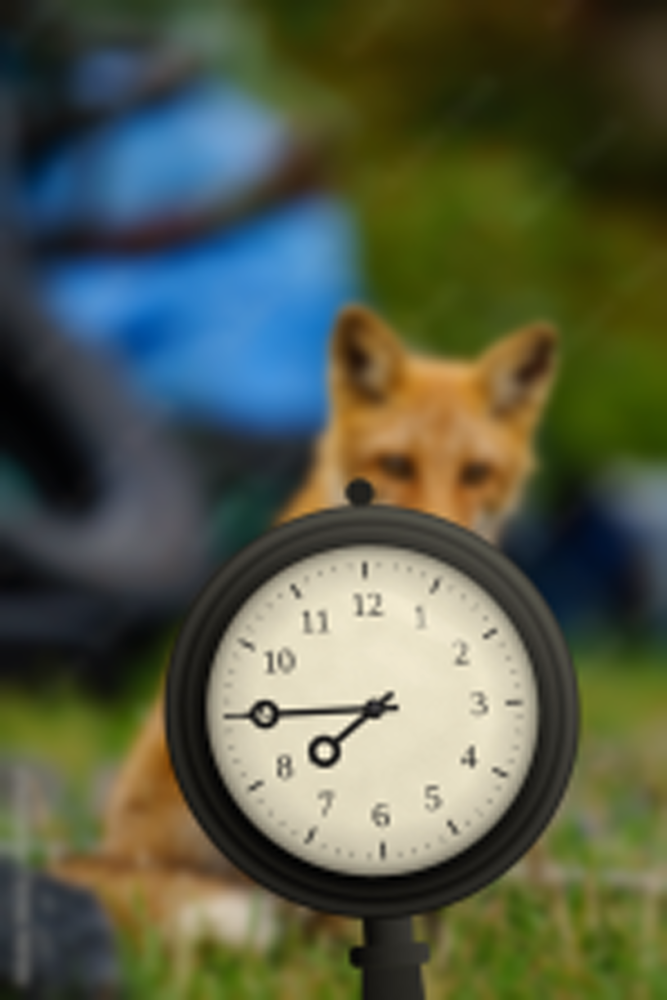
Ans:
7,45
